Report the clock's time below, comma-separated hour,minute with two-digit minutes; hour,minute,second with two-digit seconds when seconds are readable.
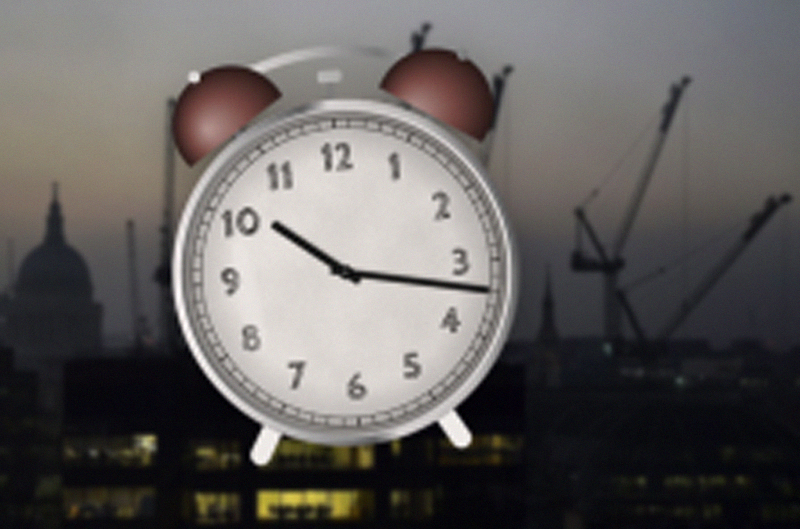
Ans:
10,17
